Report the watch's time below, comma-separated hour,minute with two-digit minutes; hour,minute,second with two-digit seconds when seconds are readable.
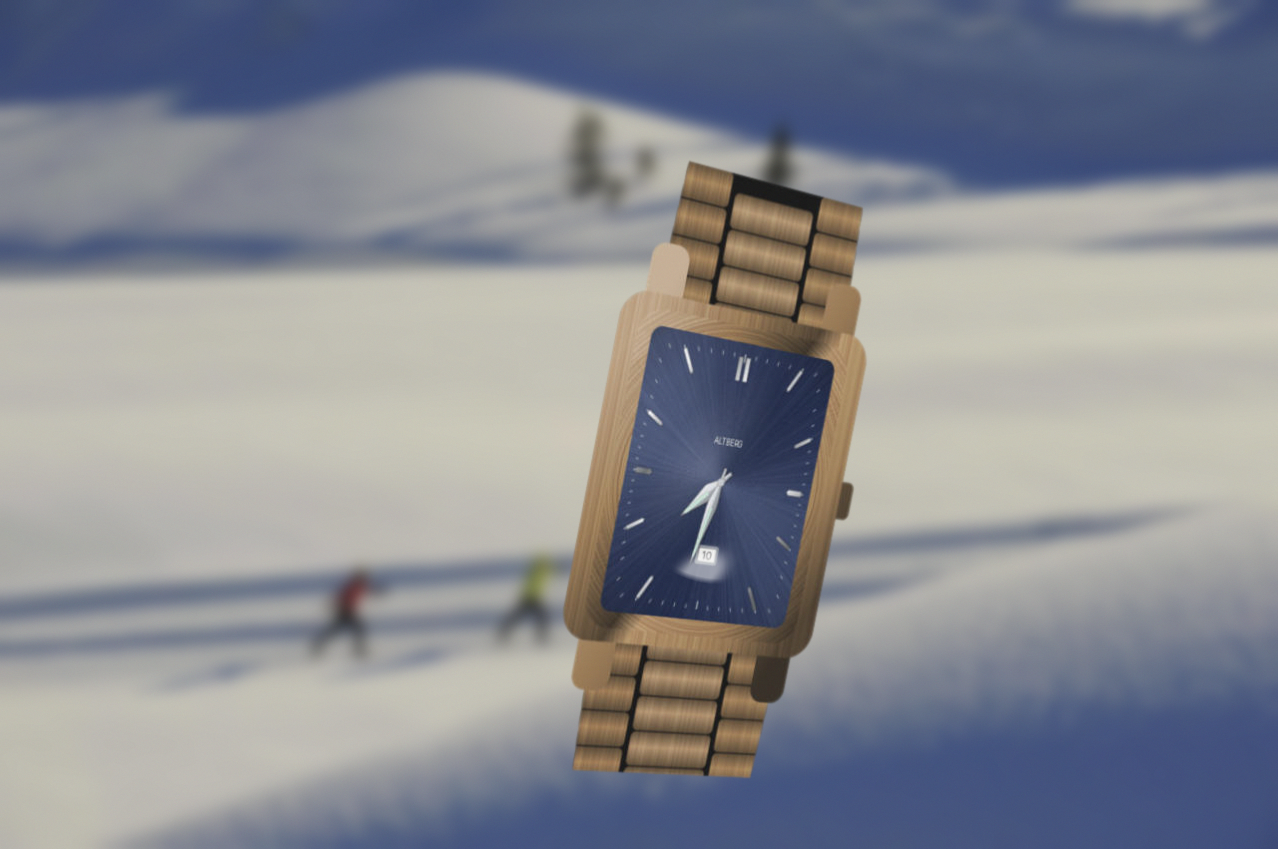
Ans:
7,32
